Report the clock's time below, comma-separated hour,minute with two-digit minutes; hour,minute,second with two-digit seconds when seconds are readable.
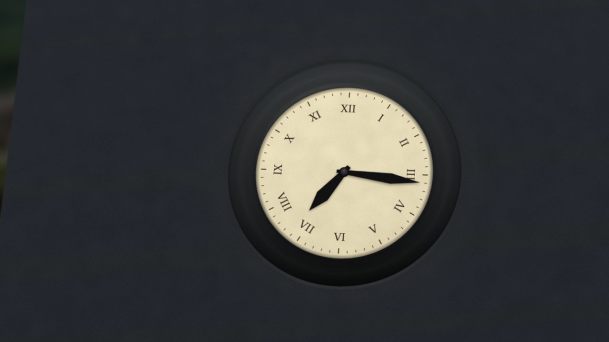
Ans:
7,16
